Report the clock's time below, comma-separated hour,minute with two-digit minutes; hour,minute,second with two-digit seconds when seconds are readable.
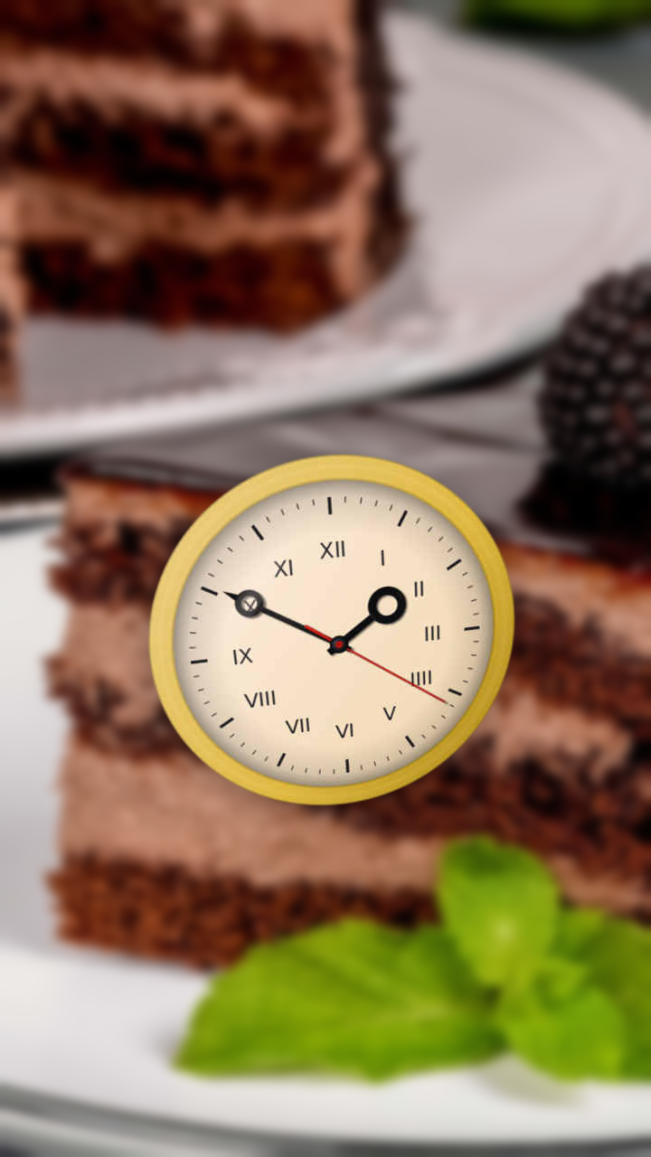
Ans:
1,50,21
